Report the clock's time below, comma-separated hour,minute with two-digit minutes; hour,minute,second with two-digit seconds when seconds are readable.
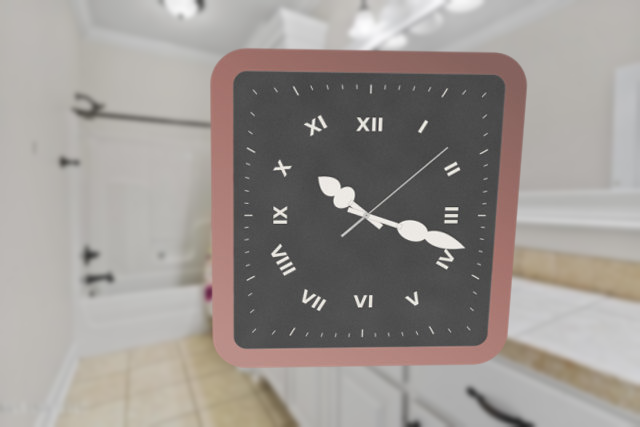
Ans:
10,18,08
